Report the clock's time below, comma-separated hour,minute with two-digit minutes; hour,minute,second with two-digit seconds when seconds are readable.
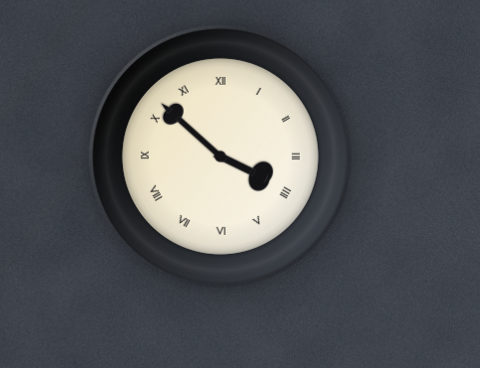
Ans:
3,52
